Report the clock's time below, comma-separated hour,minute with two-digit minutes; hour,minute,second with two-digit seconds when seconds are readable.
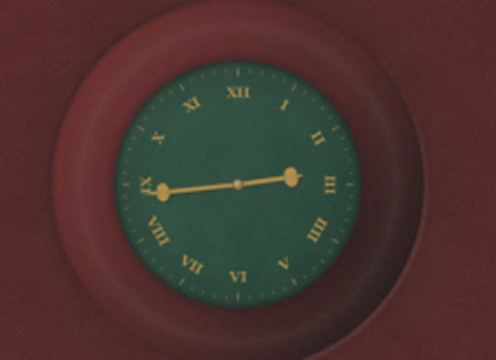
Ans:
2,44
